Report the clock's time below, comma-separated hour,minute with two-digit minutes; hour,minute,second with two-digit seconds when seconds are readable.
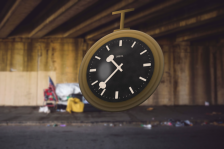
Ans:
10,37
